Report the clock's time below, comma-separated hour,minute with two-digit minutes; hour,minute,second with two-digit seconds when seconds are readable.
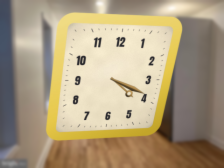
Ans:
4,19
